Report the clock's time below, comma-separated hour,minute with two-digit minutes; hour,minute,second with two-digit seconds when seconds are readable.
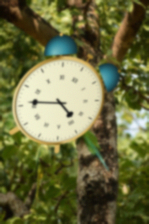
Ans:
3,41
